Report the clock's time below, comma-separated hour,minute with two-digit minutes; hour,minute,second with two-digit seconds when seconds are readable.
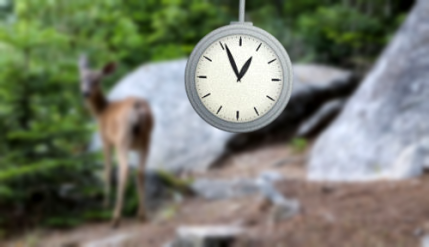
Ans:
12,56
